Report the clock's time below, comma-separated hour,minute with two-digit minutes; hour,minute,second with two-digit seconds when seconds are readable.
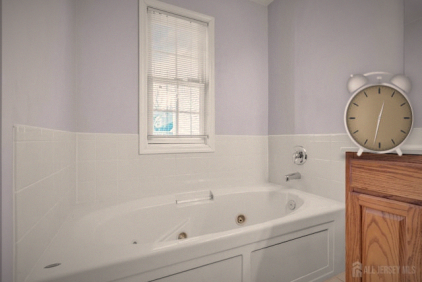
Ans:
12,32
